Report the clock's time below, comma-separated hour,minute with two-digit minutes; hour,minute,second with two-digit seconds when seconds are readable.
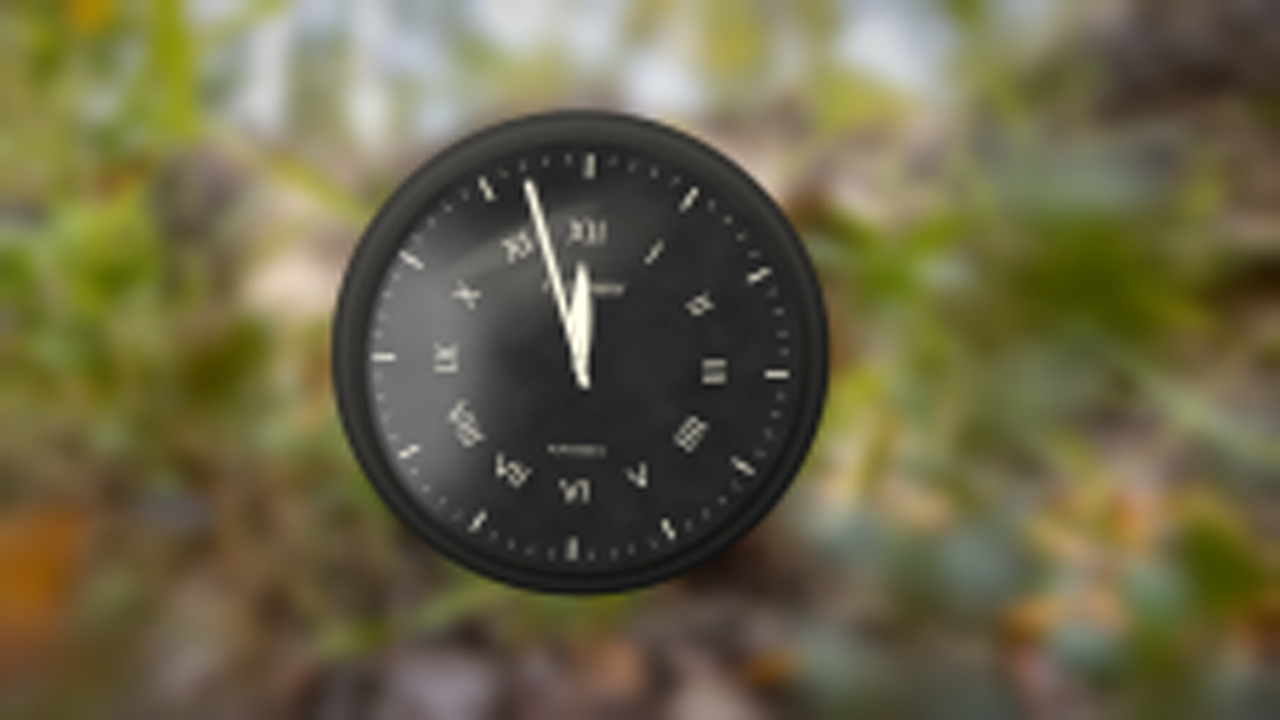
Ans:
11,57
